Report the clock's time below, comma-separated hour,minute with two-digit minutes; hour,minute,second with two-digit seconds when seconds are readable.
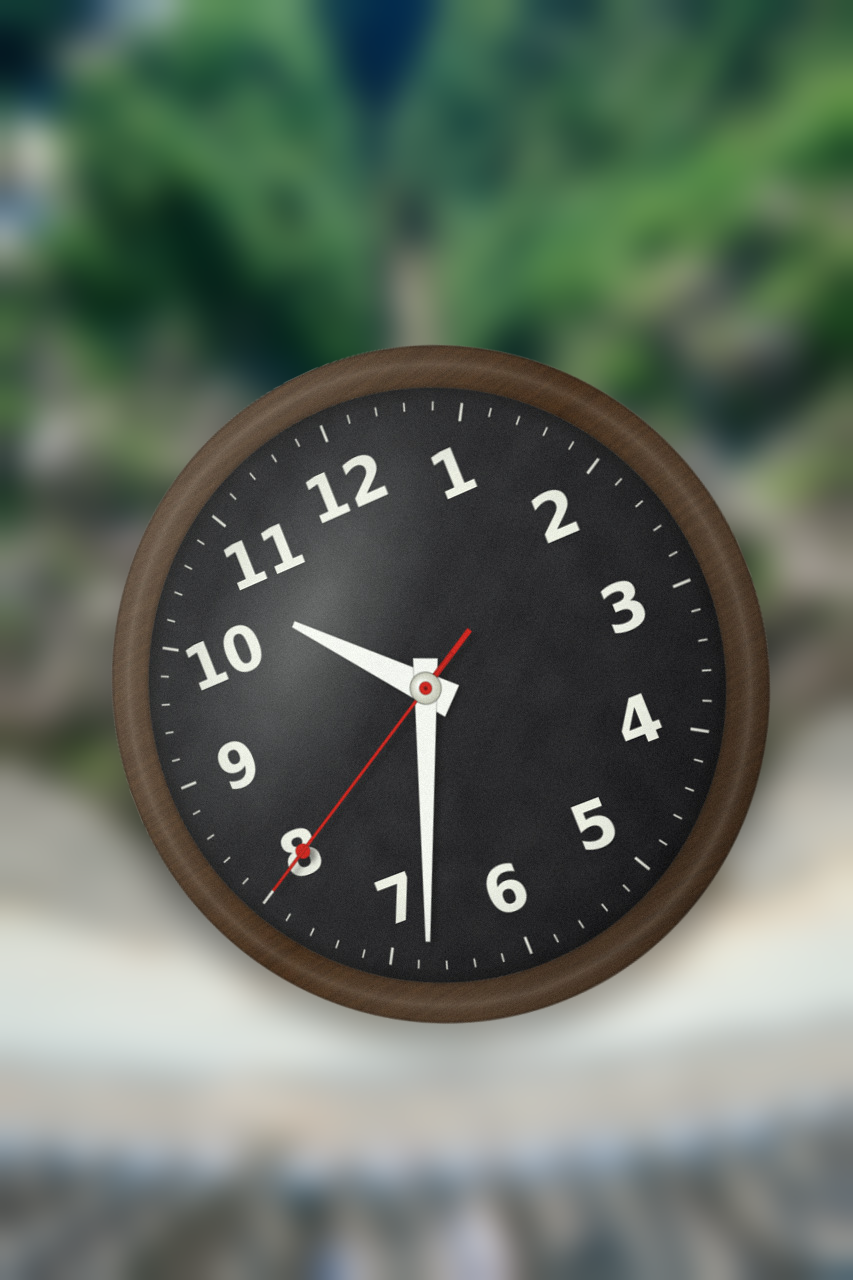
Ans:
10,33,40
